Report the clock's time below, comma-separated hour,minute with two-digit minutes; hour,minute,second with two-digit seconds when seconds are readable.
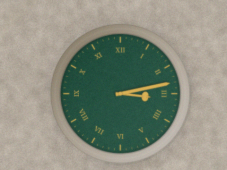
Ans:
3,13
